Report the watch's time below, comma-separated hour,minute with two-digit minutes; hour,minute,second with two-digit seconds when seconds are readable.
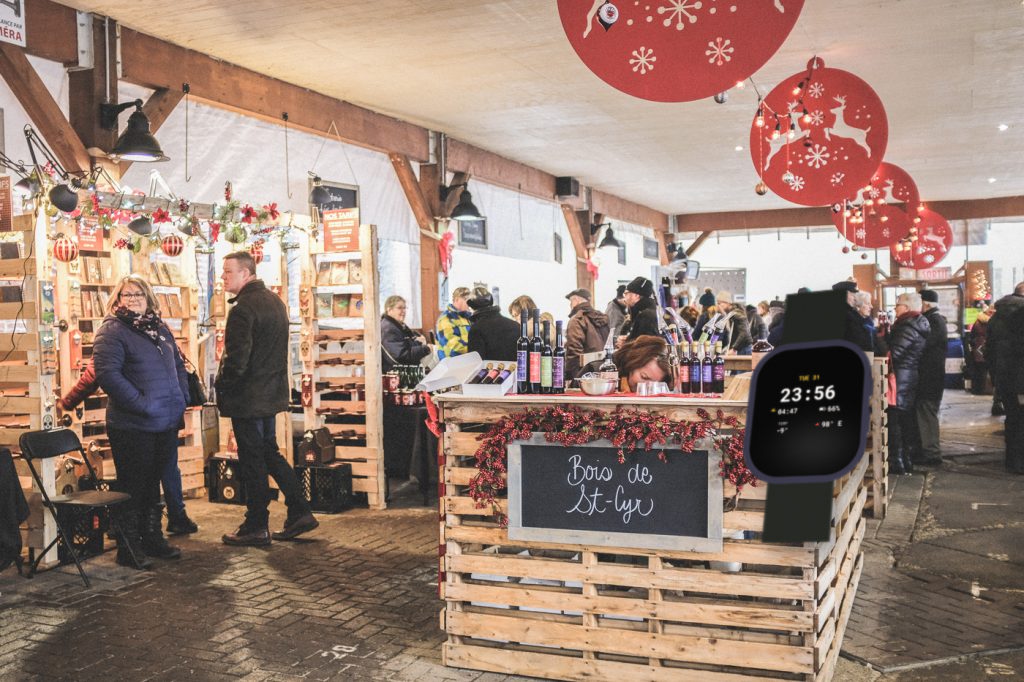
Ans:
23,56
